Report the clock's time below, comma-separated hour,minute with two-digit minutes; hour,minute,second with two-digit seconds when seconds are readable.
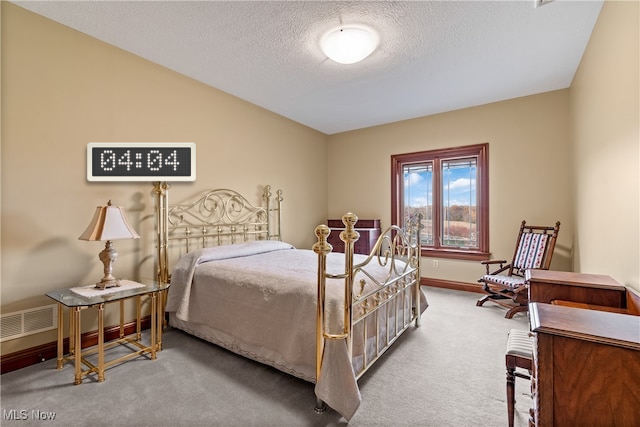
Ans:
4,04
